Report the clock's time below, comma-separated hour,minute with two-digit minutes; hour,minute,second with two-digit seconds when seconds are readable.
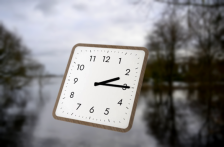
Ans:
2,15
